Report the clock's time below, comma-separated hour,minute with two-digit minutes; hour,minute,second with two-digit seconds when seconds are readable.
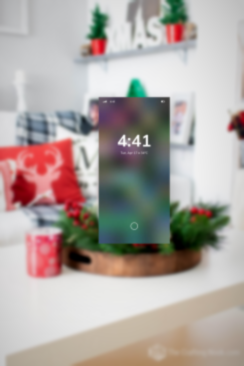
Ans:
4,41
